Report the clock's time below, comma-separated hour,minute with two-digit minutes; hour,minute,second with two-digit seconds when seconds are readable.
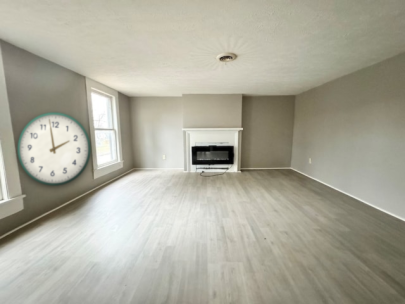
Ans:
1,58
